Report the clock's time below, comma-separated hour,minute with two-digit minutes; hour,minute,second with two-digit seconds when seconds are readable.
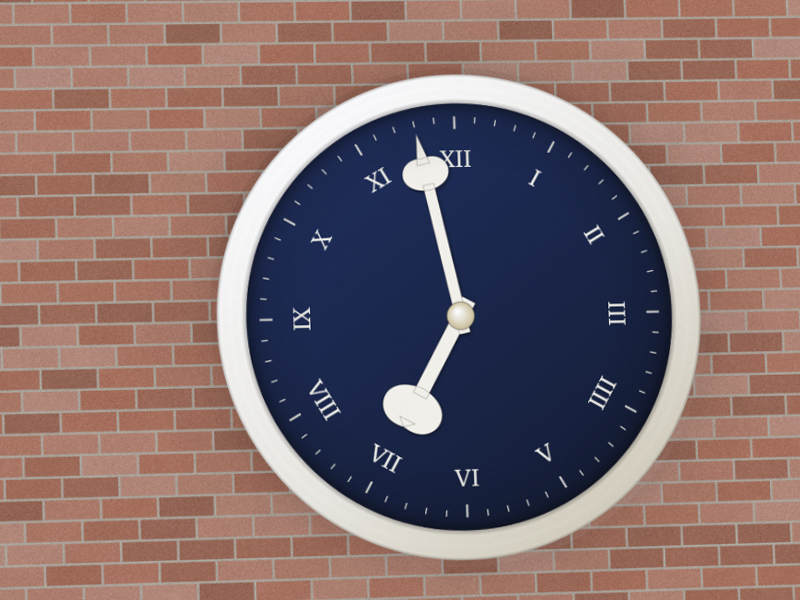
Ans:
6,58
